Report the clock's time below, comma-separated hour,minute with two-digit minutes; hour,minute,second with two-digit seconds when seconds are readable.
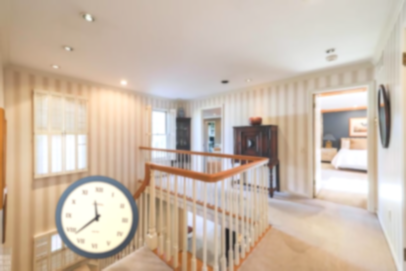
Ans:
11,38
